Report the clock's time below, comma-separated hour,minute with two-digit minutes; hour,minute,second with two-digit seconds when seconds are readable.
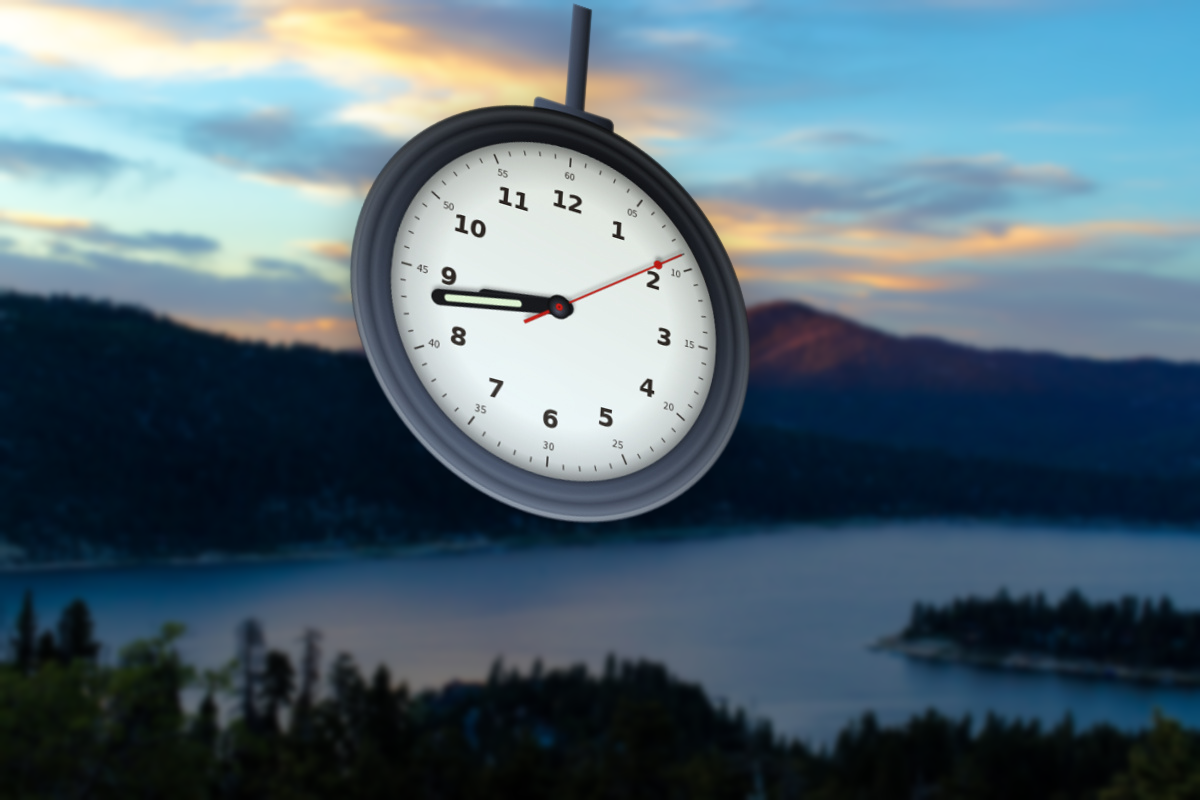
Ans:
8,43,09
